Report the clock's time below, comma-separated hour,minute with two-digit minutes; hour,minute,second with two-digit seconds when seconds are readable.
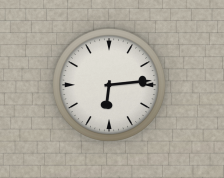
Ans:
6,14
